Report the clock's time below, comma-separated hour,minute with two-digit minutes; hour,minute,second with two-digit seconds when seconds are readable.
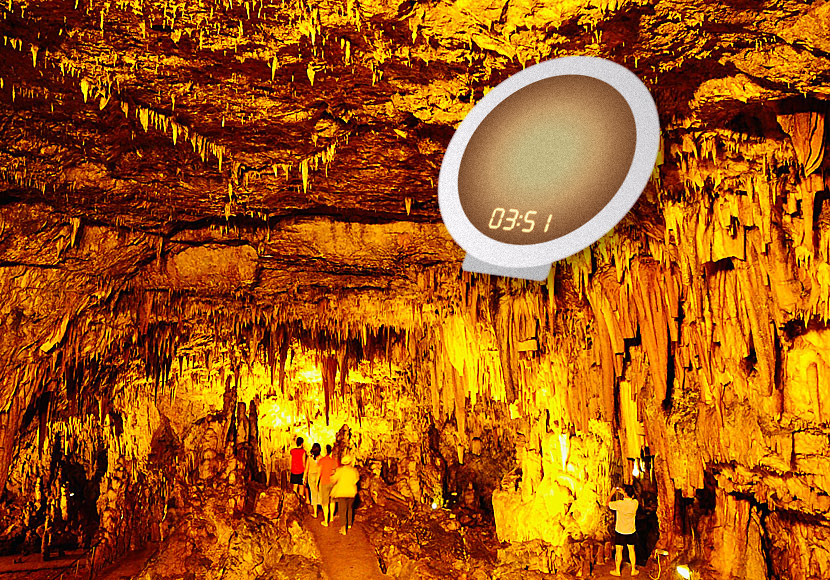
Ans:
3,51
